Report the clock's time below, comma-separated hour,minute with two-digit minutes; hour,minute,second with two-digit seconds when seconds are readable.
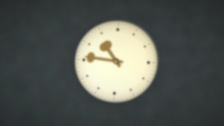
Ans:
10,46
